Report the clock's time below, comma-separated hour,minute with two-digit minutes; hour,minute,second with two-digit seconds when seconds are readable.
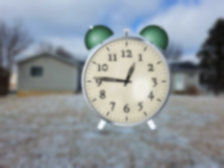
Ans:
12,46
